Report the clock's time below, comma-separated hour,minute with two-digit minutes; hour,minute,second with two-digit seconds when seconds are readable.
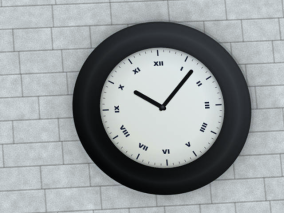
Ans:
10,07
